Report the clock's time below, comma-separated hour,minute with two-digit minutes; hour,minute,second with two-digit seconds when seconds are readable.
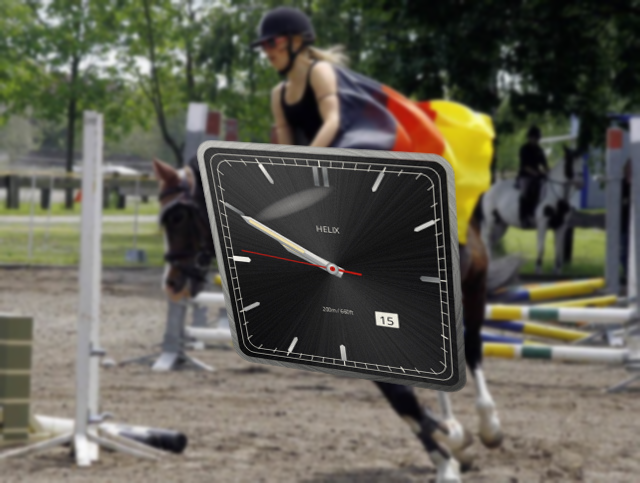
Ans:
9,49,46
